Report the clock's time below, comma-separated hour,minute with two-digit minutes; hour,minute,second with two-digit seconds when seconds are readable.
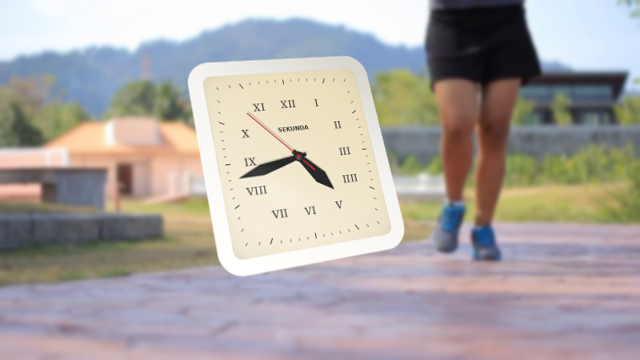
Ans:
4,42,53
